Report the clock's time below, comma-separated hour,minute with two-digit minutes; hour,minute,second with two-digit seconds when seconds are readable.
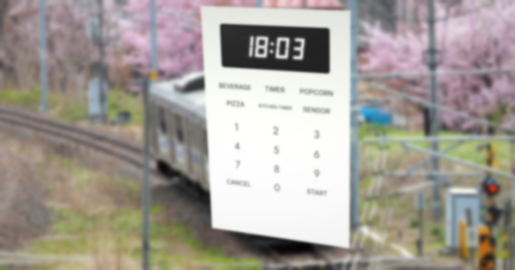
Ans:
18,03
